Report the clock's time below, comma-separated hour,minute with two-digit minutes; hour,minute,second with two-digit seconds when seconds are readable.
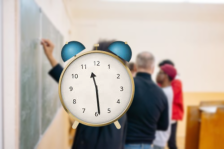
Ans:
11,29
